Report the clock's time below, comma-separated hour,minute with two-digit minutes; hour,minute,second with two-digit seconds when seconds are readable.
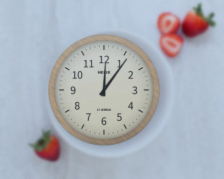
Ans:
12,06
